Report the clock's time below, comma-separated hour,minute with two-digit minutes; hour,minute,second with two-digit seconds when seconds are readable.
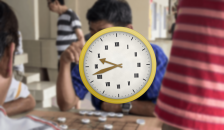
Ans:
9,42
